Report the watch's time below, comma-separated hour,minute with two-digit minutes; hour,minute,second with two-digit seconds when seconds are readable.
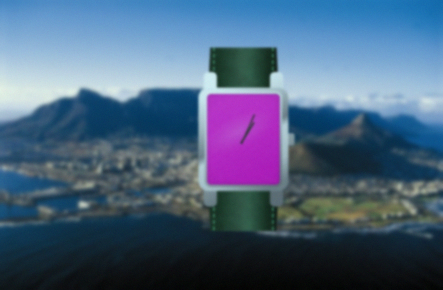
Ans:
1,04
